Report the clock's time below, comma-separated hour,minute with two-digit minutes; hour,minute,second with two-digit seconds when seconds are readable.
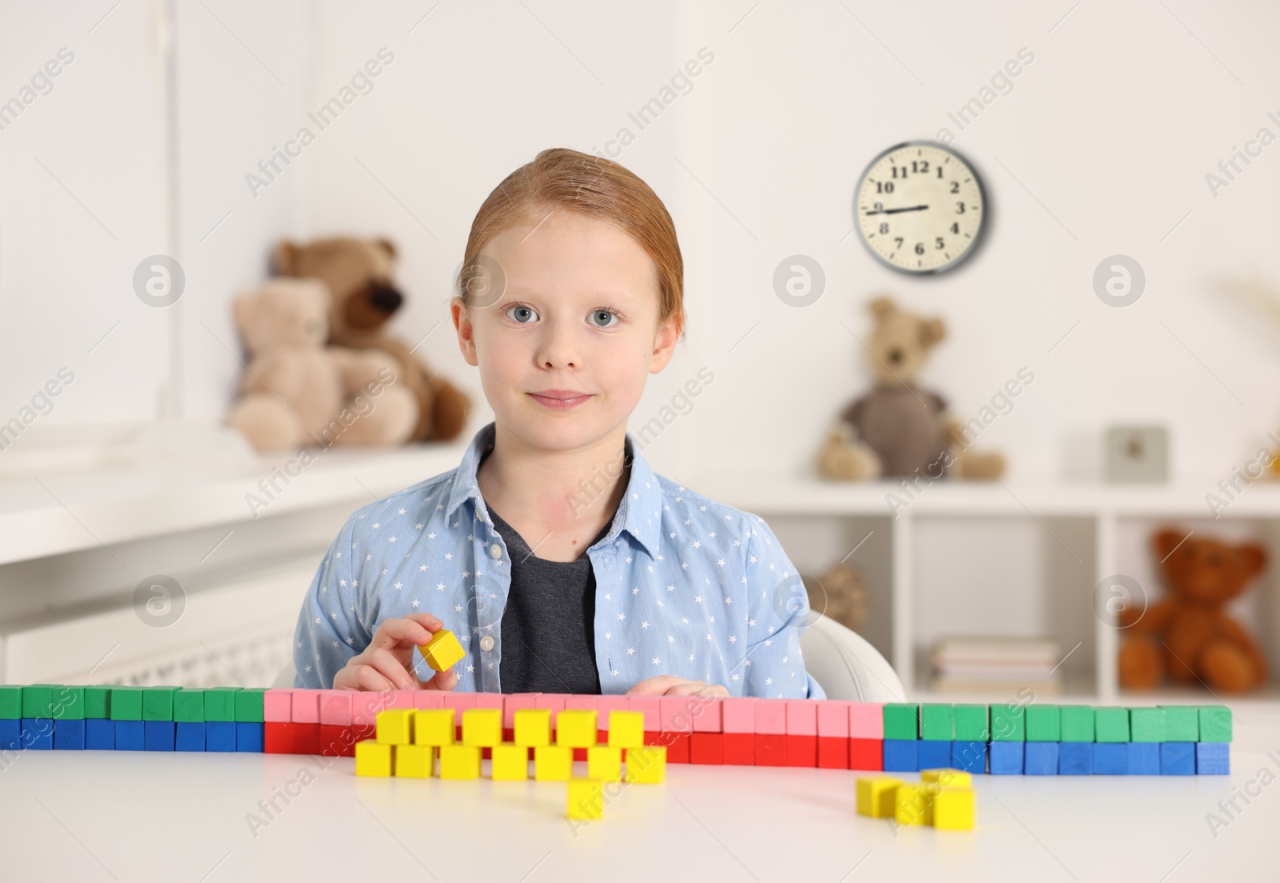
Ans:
8,44
